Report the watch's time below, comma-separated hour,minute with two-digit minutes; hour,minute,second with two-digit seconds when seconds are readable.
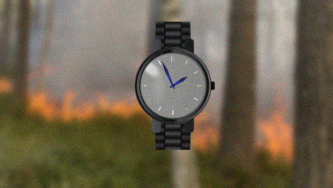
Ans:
1,56
